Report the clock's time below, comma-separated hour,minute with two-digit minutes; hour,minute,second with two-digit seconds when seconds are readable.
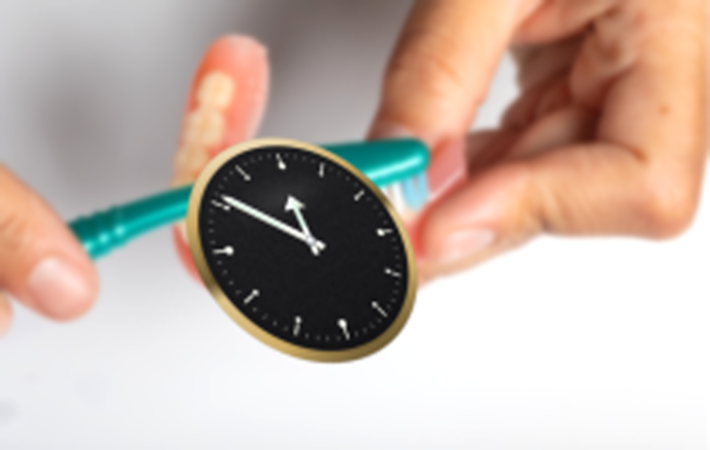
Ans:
11,51
